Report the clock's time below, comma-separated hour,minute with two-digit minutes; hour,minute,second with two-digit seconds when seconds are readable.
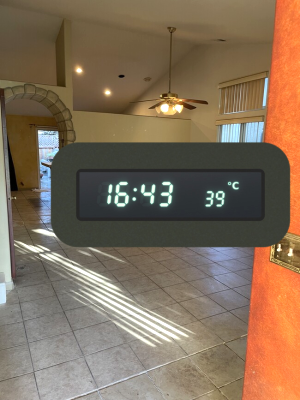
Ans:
16,43
